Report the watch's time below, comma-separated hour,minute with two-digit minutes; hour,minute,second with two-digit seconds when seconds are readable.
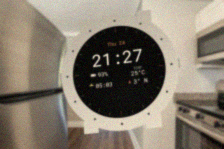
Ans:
21,27
